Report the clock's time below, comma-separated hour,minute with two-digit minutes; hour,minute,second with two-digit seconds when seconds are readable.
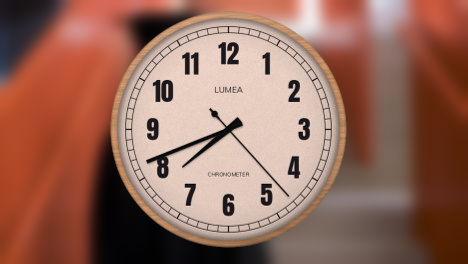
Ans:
7,41,23
